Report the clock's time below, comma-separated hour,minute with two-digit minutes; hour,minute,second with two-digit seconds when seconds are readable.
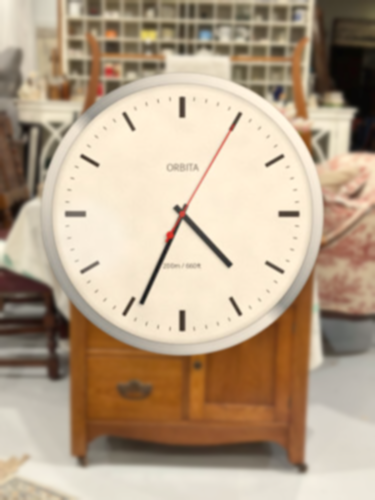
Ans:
4,34,05
